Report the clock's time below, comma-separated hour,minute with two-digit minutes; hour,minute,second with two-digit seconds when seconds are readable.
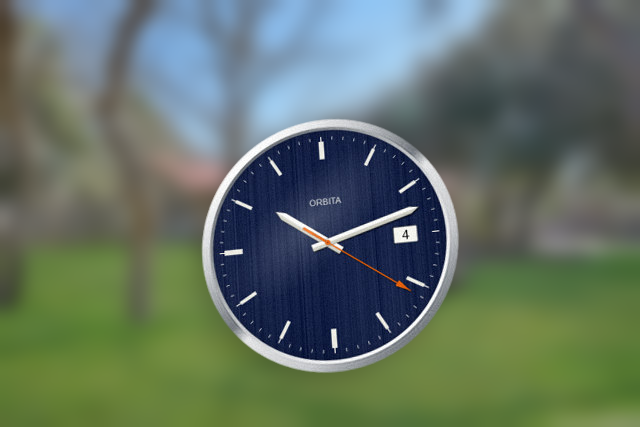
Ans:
10,12,21
